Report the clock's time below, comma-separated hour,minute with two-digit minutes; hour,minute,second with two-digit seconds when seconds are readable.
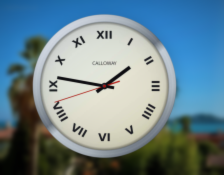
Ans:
1,46,42
